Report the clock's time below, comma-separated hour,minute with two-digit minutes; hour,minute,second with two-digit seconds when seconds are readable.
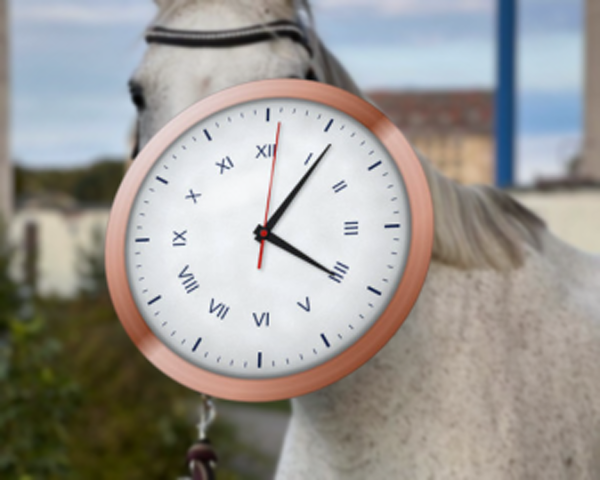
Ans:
4,06,01
